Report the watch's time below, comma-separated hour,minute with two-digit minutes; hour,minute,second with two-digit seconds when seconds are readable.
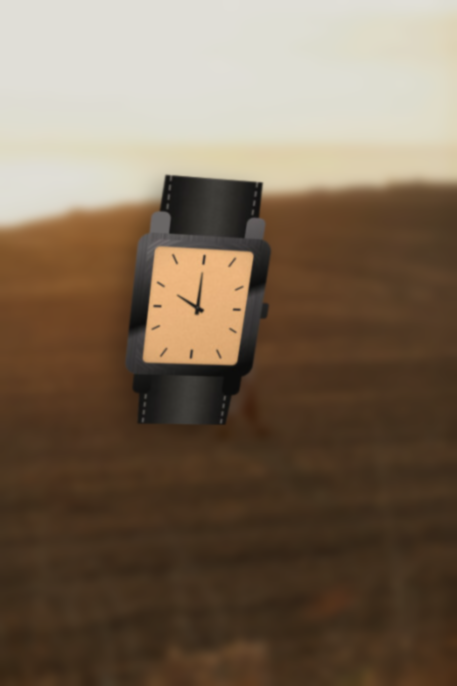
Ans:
10,00
